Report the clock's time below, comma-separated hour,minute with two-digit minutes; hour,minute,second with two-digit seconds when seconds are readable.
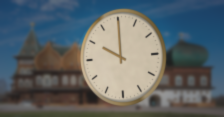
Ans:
10,00
